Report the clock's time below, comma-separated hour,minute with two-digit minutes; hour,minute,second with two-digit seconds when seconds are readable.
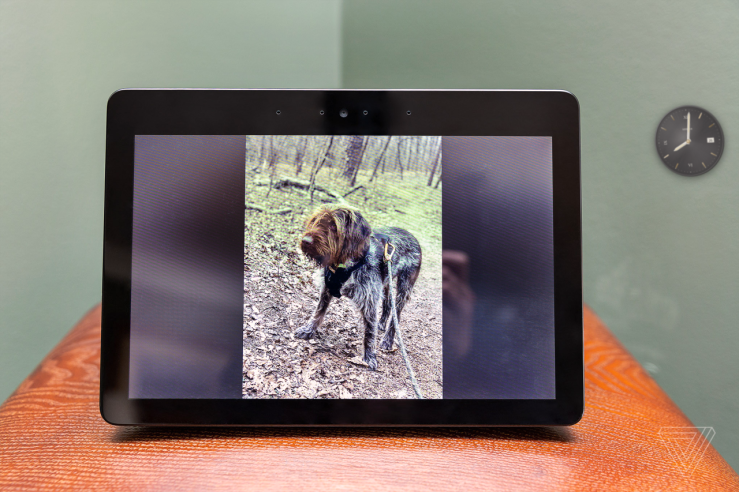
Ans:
8,01
